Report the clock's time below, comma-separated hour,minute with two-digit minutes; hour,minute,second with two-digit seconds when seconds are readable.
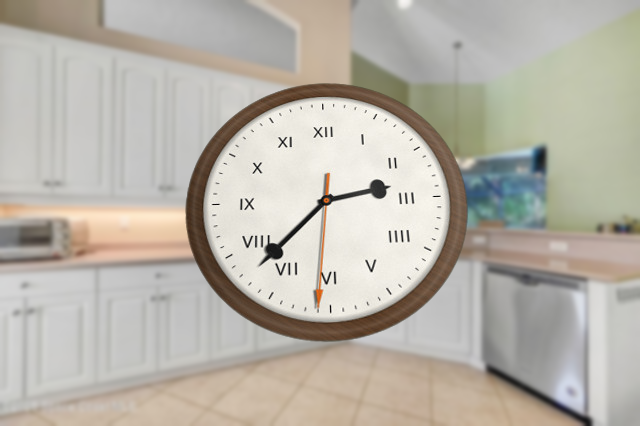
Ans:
2,37,31
